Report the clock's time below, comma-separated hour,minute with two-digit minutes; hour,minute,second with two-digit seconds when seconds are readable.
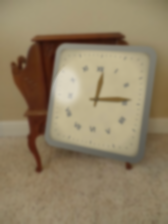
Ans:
12,14
